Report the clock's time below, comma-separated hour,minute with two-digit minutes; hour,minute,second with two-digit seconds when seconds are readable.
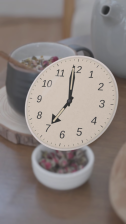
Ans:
6,59
